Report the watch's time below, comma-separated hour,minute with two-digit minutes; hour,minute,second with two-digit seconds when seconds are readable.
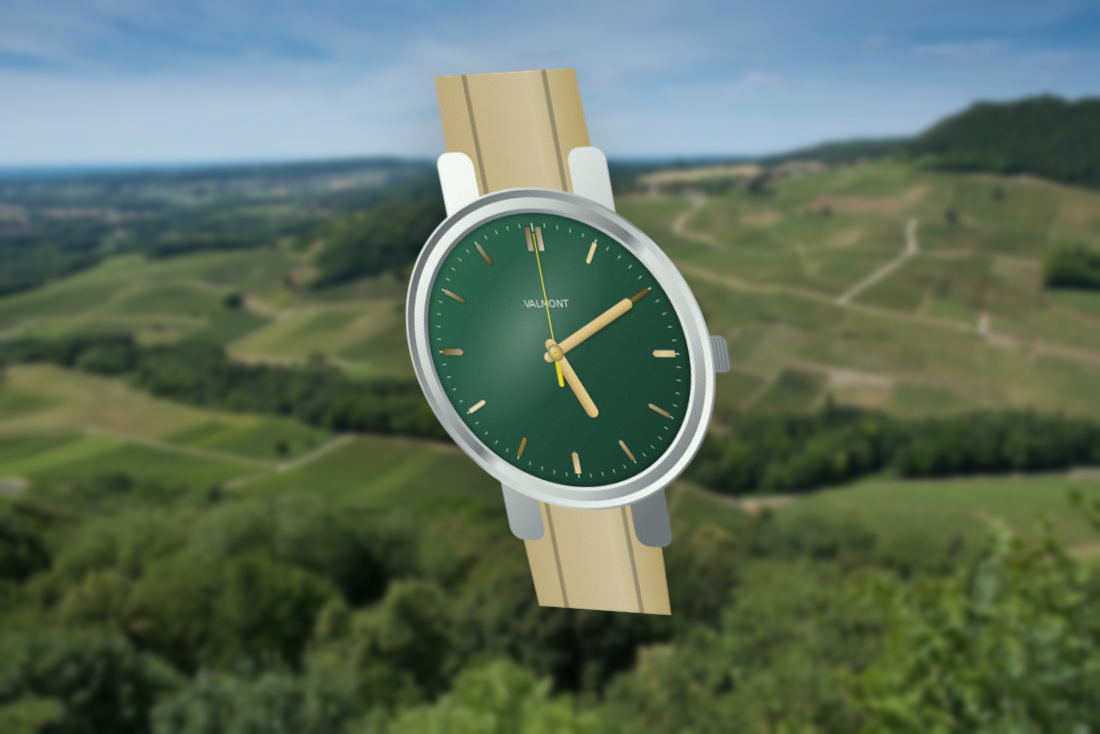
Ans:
5,10,00
